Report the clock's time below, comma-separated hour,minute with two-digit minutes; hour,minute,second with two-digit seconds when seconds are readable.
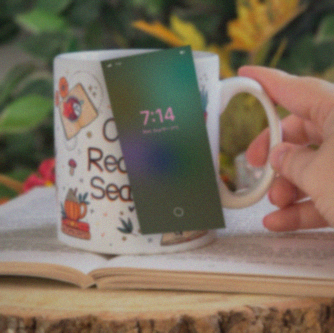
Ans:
7,14
